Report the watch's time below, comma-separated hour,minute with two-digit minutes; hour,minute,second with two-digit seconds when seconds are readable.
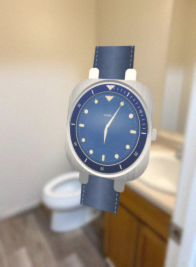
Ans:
6,05
